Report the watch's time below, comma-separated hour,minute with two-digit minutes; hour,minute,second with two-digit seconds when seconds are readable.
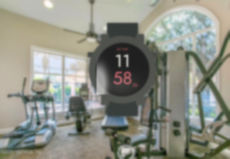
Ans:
11,58
